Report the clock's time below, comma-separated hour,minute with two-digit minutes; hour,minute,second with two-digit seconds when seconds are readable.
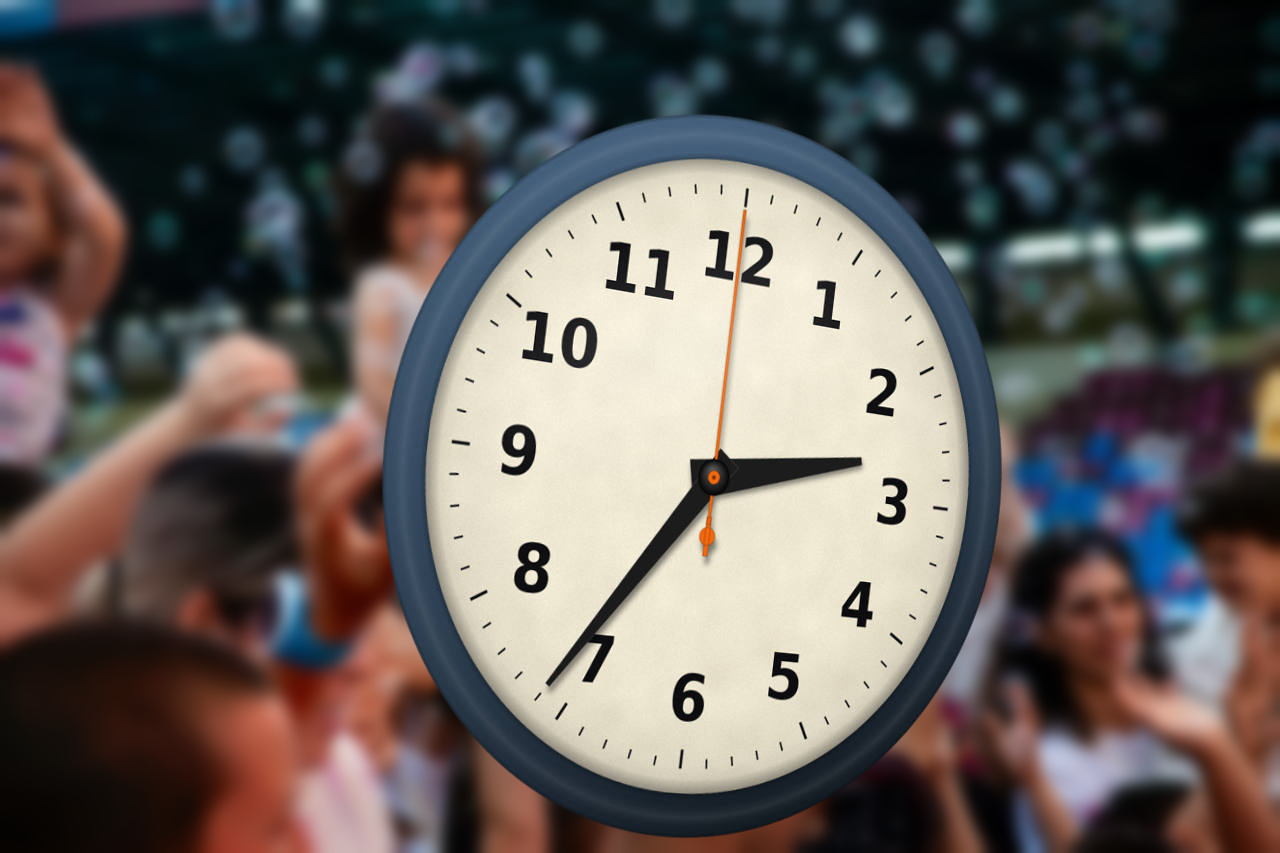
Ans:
2,36,00
